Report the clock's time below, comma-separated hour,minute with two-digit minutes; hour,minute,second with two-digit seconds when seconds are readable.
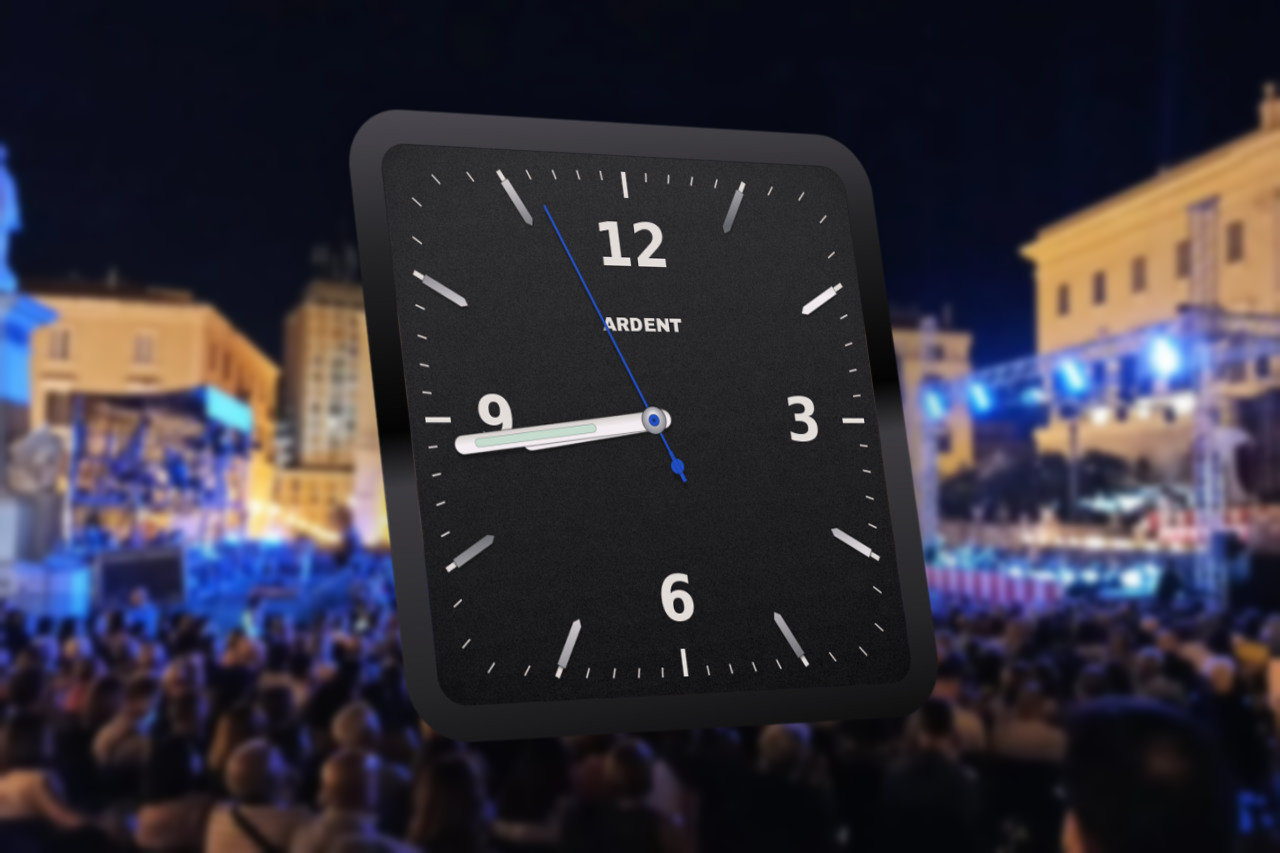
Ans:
8,43,56
